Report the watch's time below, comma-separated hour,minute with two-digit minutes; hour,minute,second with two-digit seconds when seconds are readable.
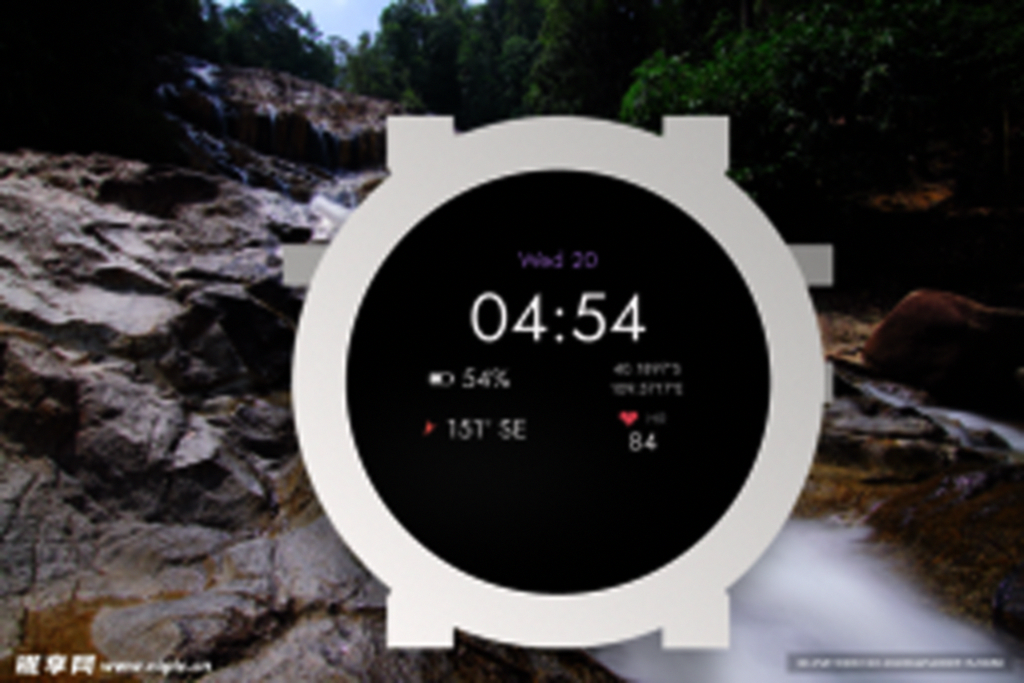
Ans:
4,54
